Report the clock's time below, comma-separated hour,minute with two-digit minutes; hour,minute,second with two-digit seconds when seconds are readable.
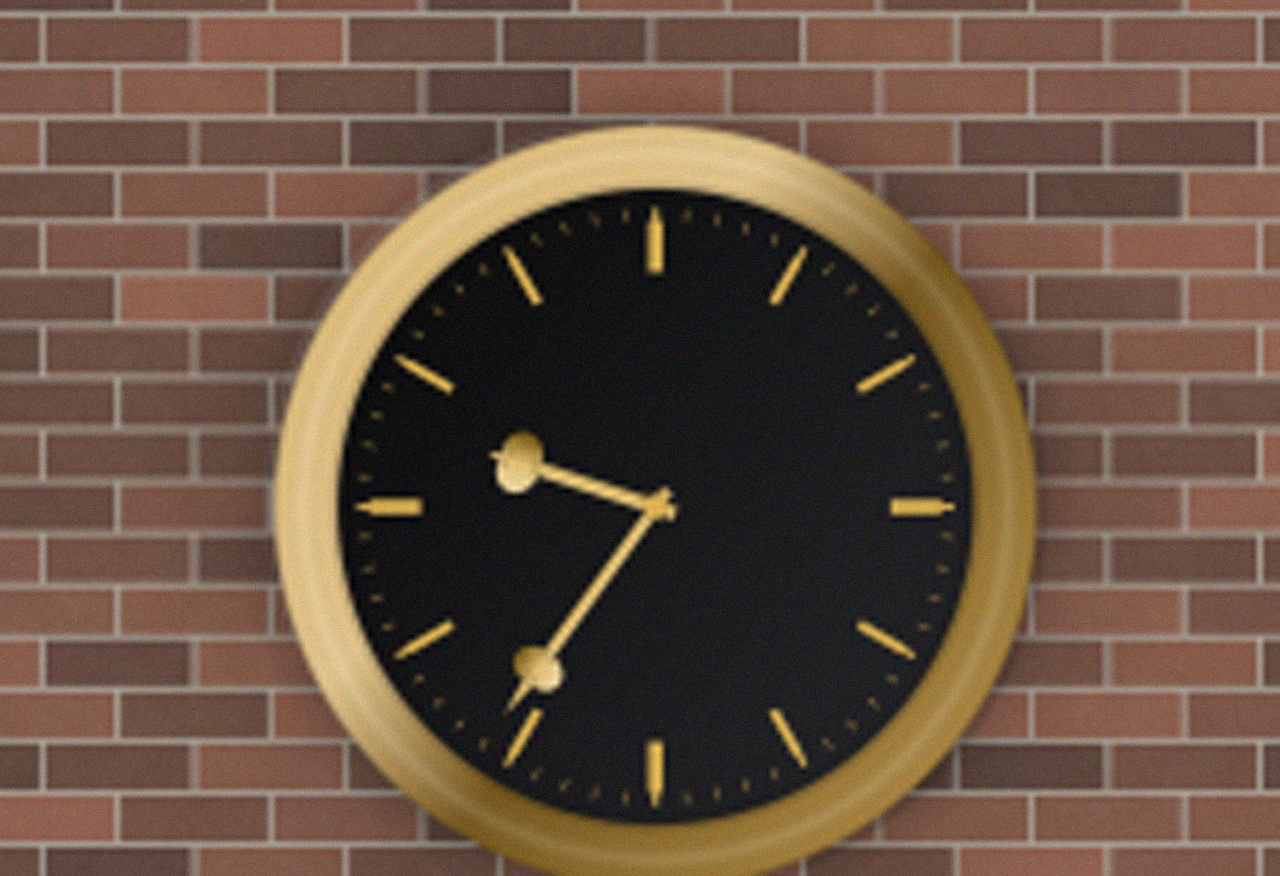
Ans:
9,36
